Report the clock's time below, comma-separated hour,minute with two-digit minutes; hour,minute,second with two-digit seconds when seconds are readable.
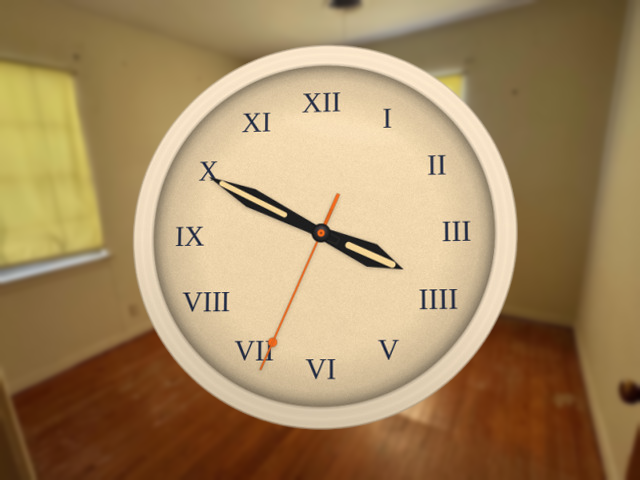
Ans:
3,49,34
